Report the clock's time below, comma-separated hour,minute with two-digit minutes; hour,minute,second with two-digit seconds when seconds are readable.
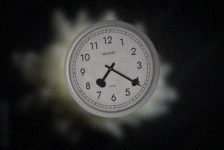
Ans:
7,21
